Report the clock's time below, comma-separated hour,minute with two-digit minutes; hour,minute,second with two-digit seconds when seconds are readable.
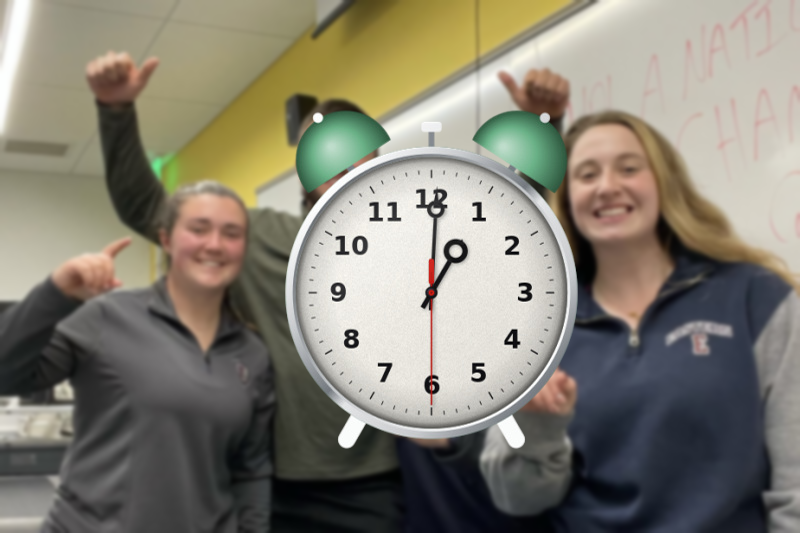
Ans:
1,00,30
